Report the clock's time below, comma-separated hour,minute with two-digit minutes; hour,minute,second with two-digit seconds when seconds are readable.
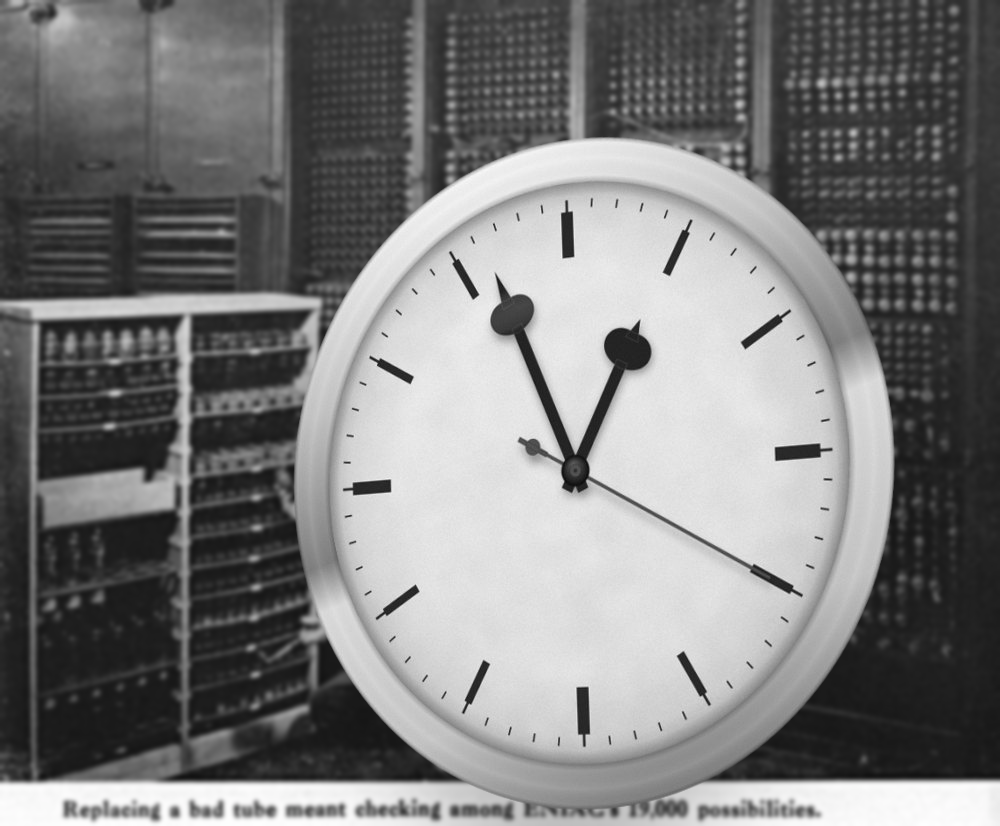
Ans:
12,56,20
